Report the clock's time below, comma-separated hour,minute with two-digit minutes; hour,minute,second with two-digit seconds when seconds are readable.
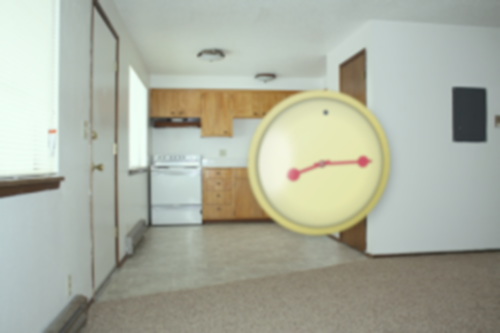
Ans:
8,14
